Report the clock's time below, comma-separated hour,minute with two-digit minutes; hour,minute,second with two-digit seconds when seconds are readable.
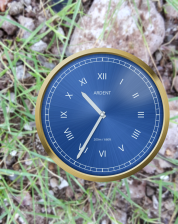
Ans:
10,35
